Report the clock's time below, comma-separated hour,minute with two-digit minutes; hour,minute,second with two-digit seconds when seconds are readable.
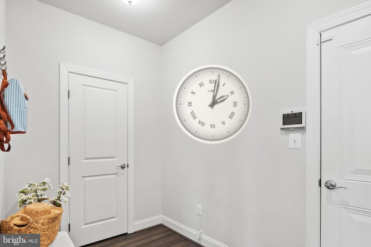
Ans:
2,02
